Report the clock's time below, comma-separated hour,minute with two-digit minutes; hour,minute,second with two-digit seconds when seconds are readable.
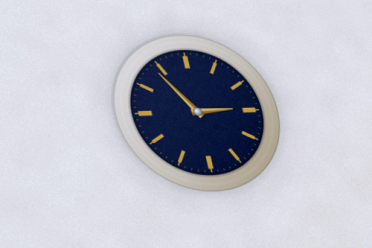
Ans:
2,54
